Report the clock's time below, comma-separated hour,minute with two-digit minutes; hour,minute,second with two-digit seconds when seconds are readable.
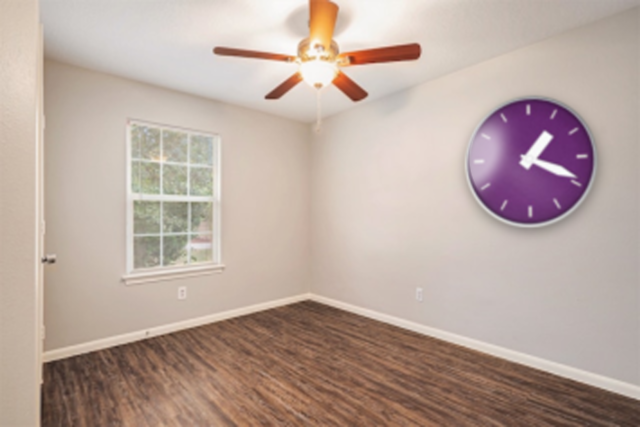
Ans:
1,19
